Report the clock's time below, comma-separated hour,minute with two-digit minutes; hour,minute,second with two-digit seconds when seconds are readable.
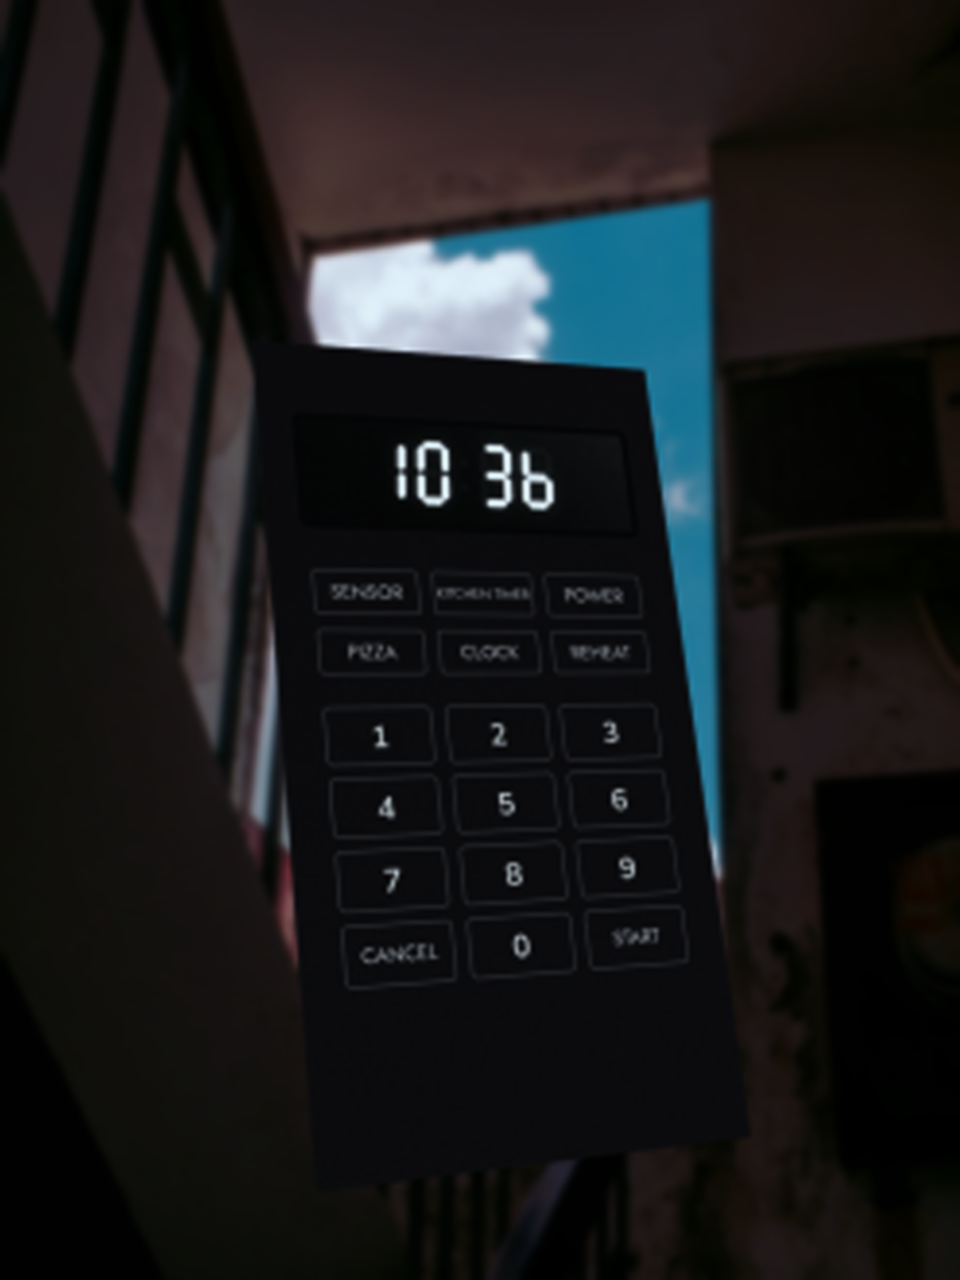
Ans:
10,36
